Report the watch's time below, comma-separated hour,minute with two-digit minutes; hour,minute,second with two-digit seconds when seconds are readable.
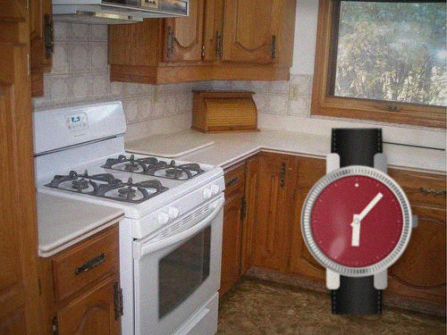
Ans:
6,07
